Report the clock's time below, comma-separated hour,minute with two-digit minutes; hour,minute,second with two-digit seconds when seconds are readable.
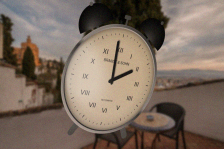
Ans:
1,59
